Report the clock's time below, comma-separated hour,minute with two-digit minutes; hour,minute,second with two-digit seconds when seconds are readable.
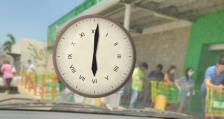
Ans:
6,01
